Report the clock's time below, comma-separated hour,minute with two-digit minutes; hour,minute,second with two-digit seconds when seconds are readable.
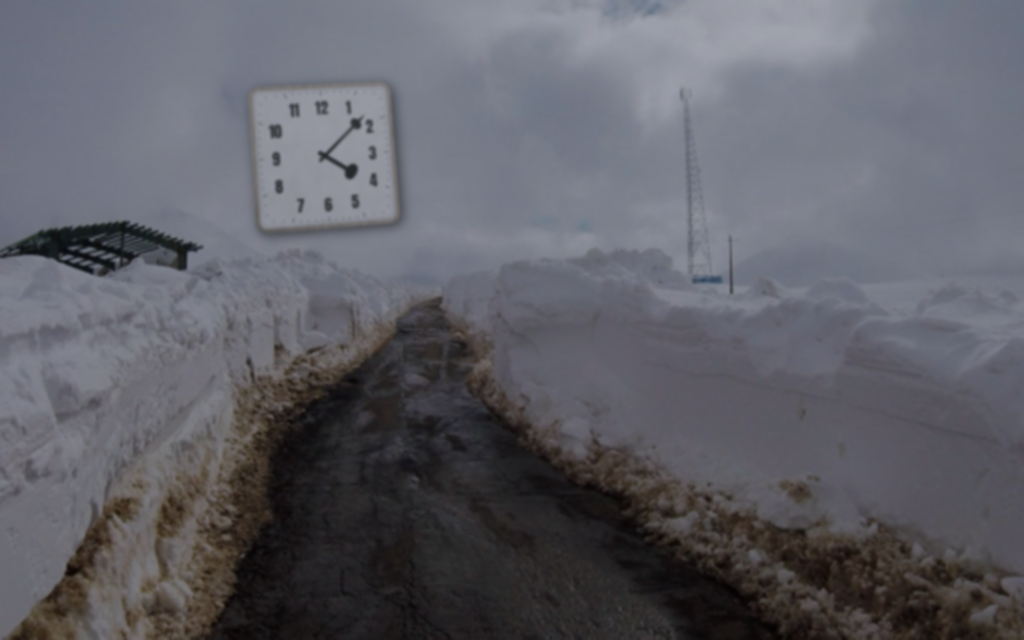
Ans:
4,08
